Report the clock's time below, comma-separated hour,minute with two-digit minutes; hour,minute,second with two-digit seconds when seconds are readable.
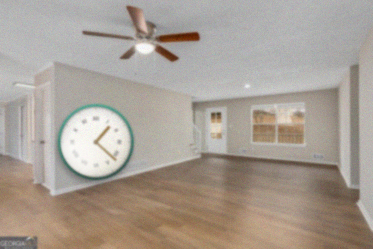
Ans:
1,22
